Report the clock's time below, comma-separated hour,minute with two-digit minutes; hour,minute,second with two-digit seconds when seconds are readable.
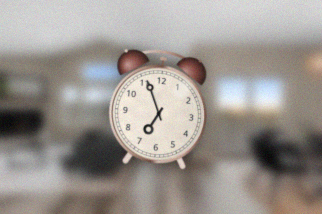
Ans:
6,56
